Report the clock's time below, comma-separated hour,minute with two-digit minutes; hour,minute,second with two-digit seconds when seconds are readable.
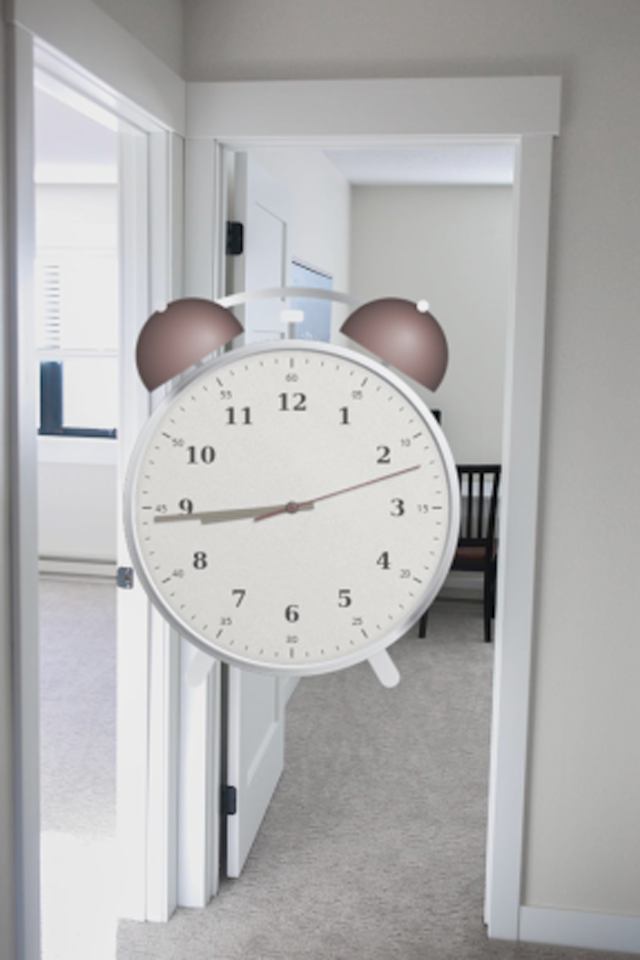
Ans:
8,44,12
